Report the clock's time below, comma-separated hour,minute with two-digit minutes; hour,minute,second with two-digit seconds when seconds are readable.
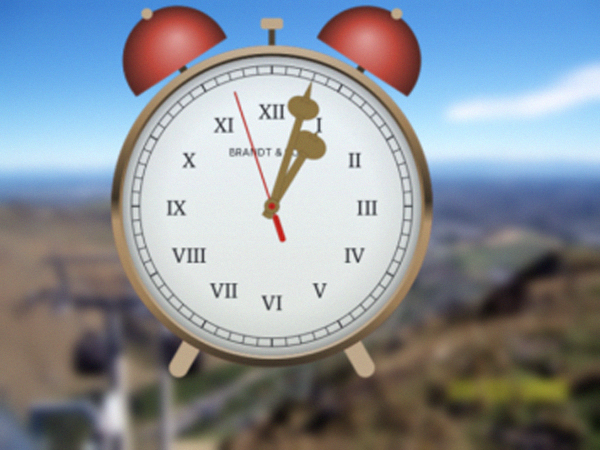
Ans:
1,02,57
